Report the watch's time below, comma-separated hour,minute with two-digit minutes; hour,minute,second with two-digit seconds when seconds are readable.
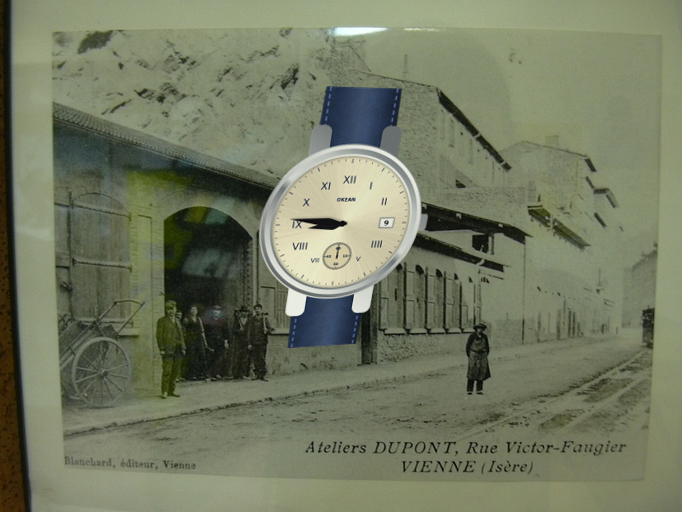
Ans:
8,46
